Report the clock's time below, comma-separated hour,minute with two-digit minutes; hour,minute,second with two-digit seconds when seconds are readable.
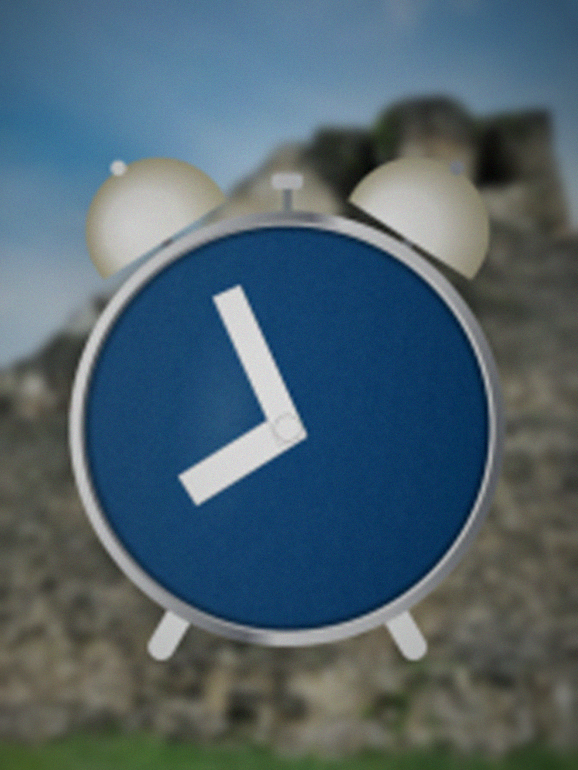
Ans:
7,56
